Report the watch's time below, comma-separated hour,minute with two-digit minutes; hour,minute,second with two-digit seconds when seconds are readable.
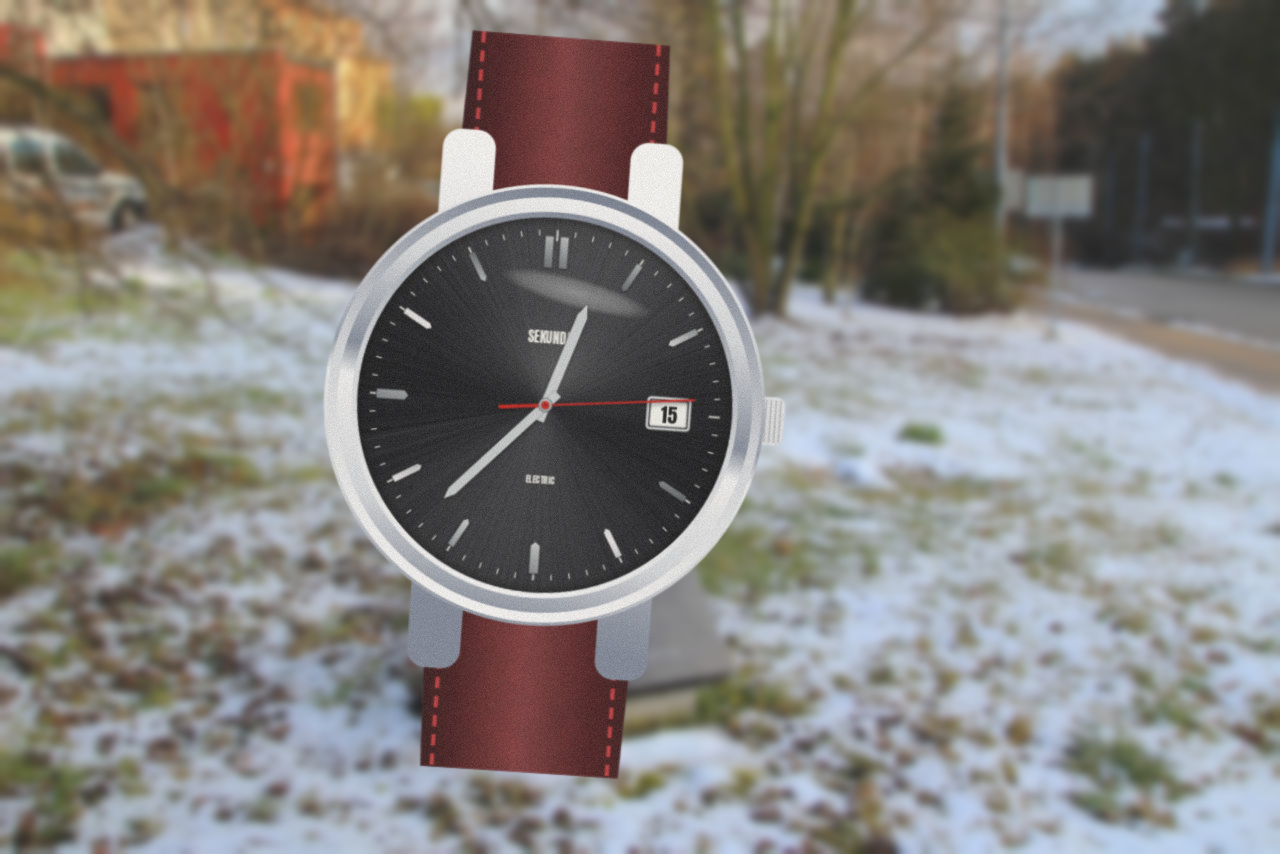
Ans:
12,37,14
